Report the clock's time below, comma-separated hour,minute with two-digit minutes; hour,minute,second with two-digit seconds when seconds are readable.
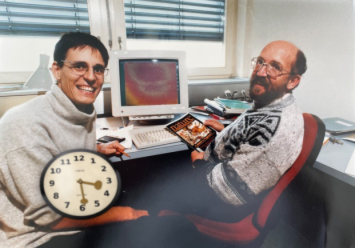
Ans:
3,29
